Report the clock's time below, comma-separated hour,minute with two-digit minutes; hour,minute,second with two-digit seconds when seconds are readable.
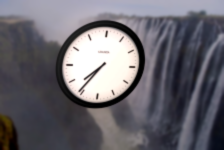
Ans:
7,36
